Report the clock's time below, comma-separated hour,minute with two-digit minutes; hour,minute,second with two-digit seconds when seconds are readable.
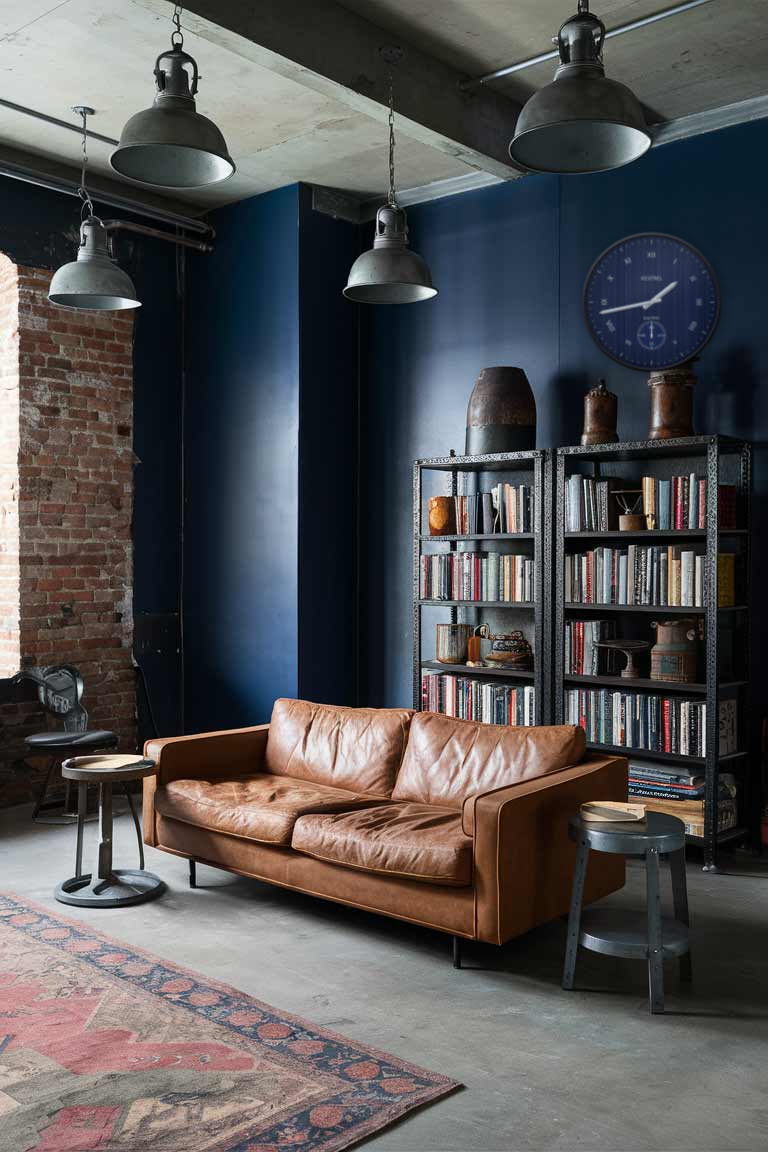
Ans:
1,43
